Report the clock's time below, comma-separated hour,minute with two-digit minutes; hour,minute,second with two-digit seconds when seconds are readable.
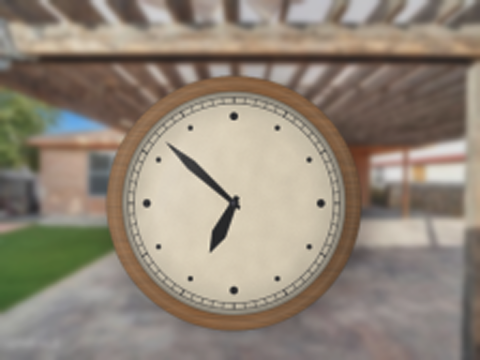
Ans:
6,52
